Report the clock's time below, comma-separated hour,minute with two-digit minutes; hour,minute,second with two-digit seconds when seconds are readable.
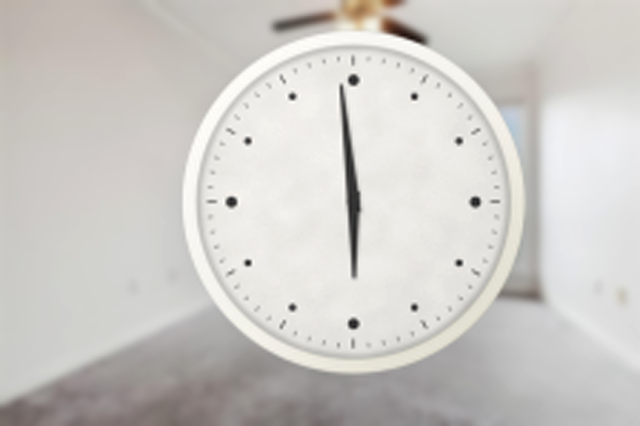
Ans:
5,59
